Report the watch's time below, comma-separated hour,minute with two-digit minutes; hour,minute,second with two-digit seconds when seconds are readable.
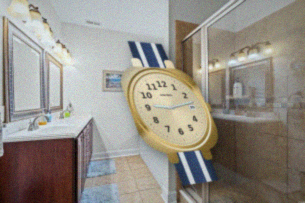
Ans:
9,13
